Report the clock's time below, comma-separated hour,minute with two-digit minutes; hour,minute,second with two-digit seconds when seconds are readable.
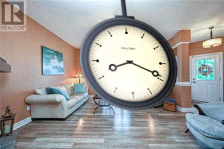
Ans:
8,19
